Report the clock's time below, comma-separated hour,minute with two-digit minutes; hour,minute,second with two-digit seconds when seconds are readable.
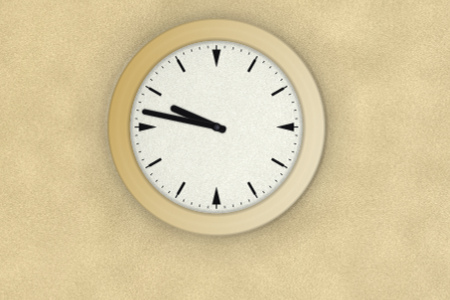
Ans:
9,47
